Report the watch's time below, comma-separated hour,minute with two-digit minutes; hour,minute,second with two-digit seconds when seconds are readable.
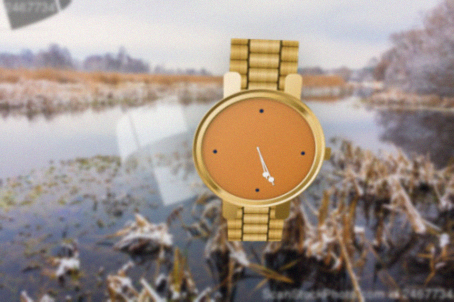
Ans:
5,26
